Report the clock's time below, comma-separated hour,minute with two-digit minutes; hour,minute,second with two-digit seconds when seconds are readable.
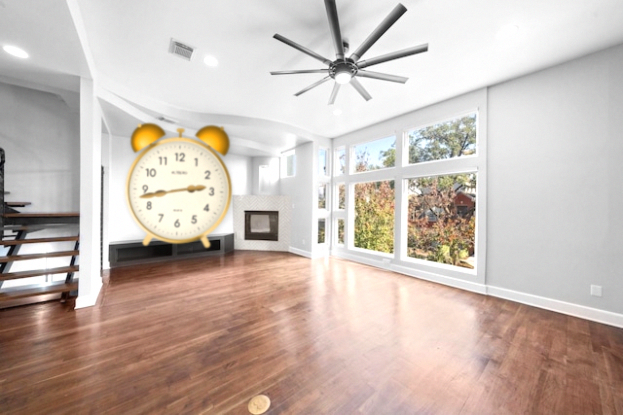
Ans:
2,43
